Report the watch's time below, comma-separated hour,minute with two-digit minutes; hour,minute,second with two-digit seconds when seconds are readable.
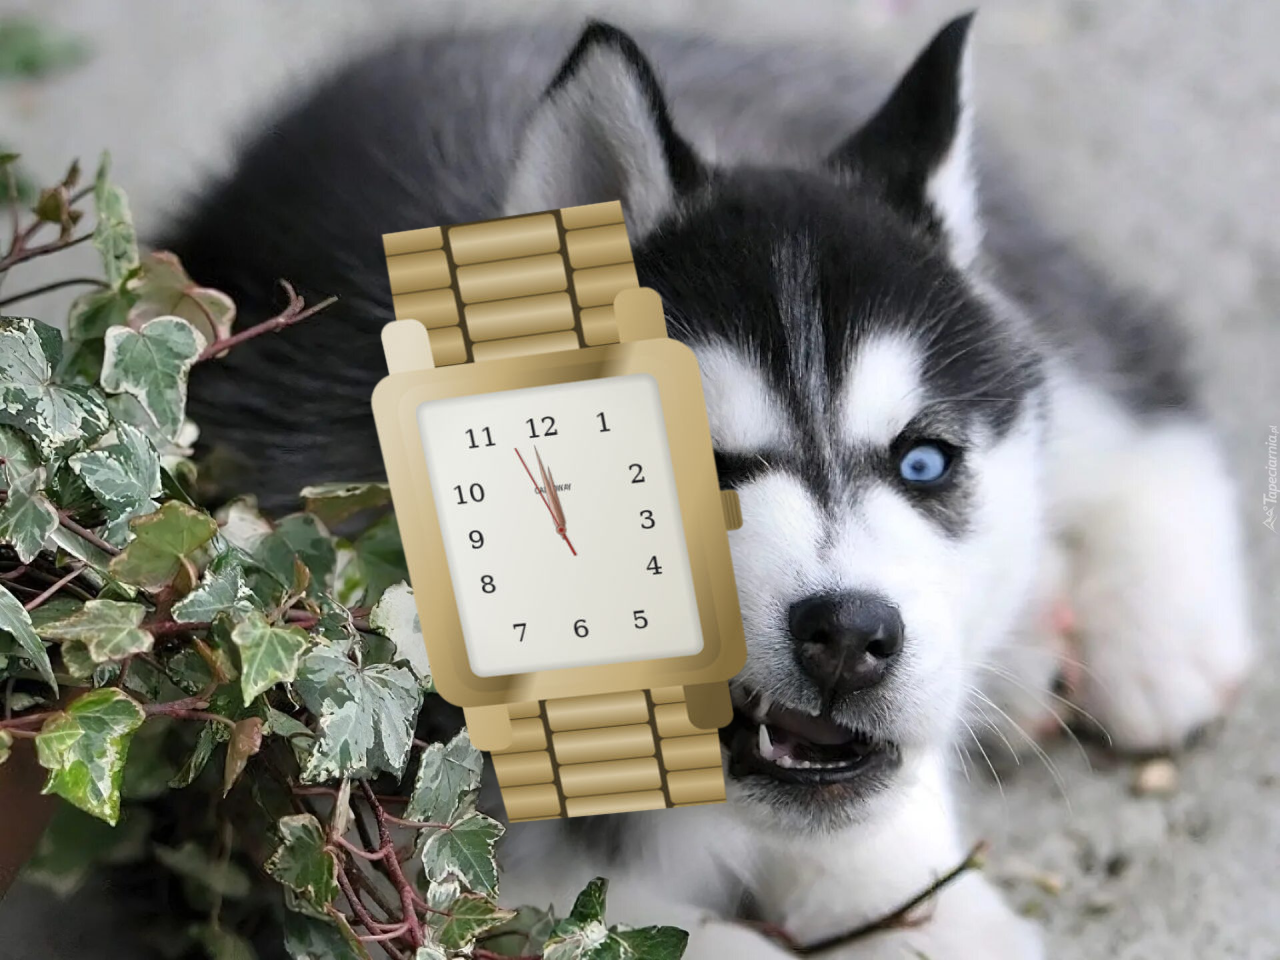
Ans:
11,58,57
